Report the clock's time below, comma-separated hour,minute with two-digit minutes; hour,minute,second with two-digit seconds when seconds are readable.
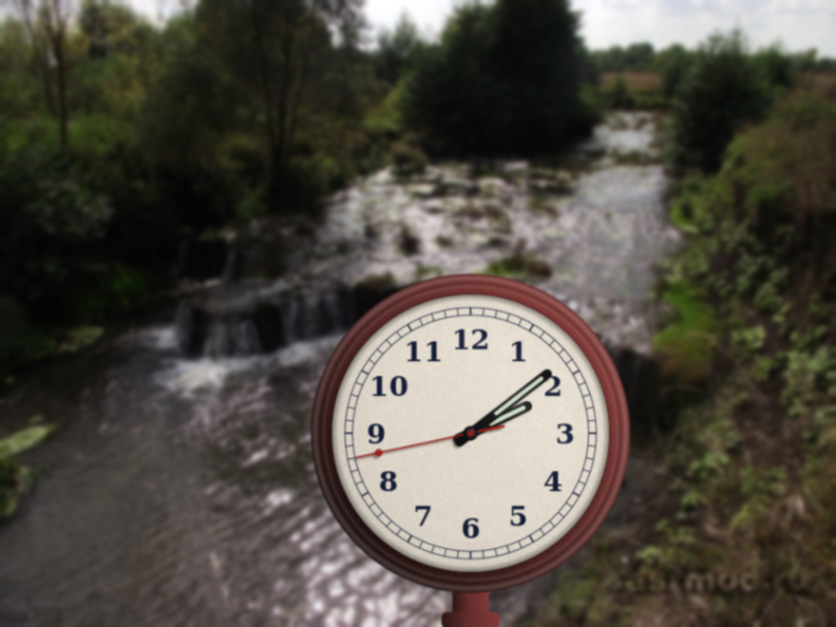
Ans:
2,08,43
